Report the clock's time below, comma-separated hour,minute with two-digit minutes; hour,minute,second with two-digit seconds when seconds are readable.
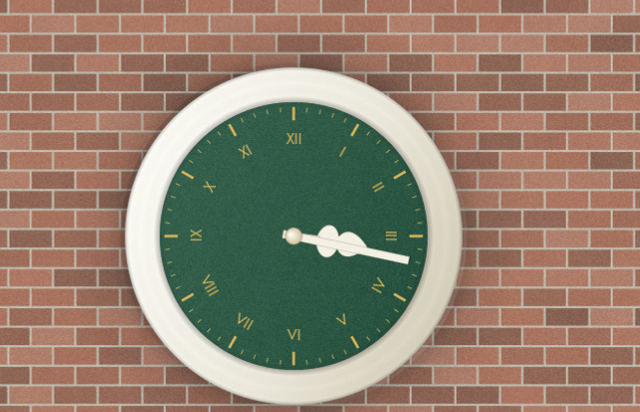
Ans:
3,17
